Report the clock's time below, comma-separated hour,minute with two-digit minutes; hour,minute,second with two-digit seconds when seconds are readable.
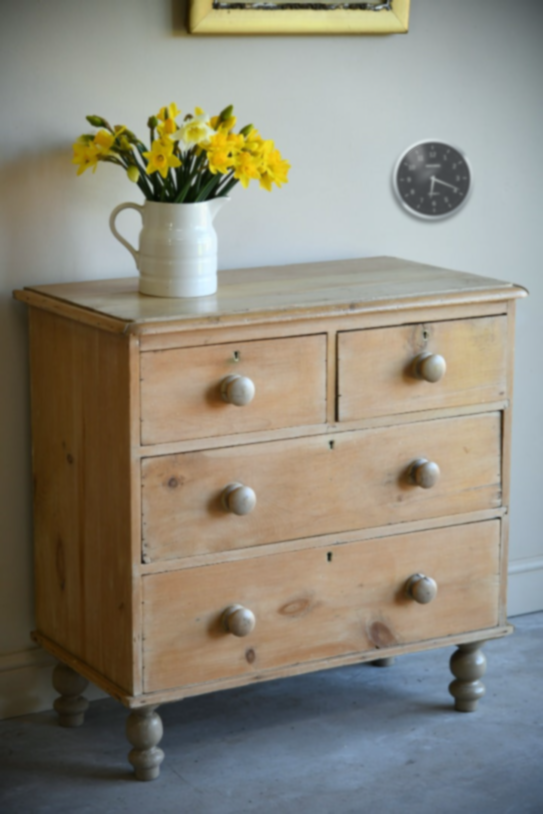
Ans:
6,19
